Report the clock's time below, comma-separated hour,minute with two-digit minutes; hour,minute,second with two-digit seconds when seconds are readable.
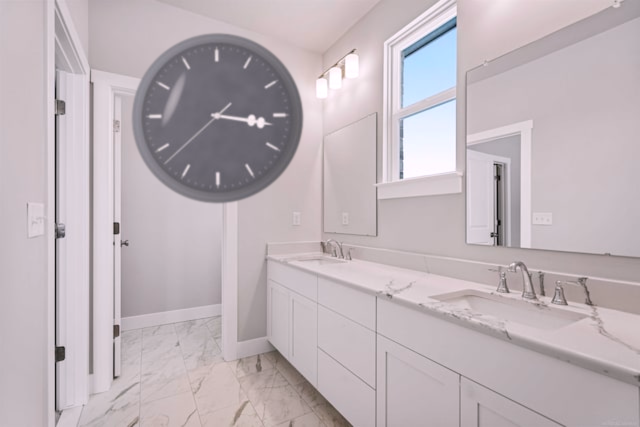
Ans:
3,16,38
